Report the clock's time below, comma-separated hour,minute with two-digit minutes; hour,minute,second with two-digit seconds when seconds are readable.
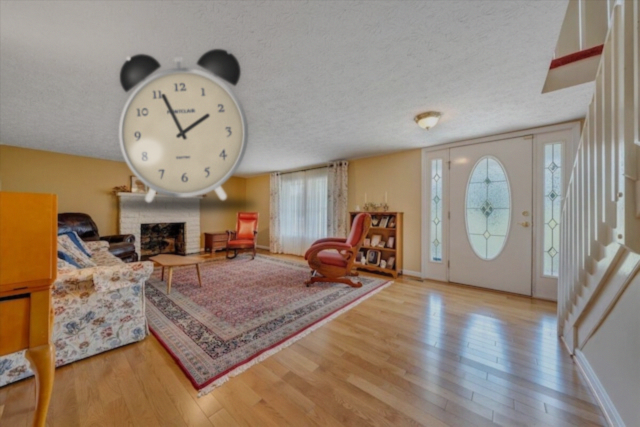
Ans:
1,56
